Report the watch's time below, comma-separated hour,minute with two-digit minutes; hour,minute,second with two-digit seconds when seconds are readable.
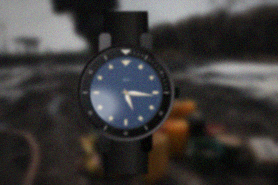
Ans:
5,16
